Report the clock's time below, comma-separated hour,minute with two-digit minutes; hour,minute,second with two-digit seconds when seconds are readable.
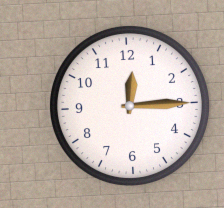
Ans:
12,15
